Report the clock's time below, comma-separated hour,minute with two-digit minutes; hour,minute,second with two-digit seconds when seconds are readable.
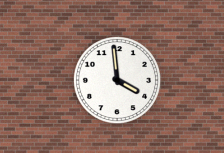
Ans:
3,59
